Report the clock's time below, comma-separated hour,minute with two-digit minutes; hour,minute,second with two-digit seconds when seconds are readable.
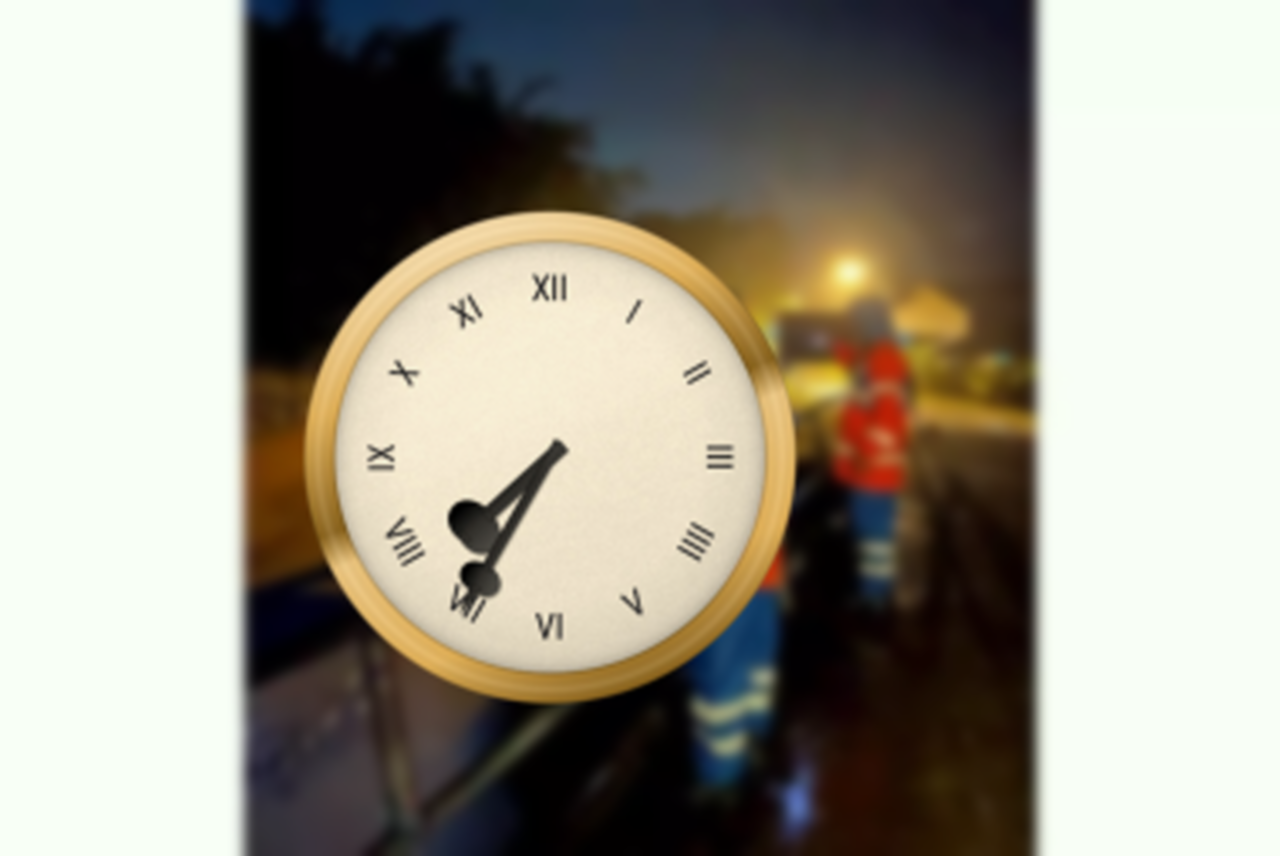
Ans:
7,35
